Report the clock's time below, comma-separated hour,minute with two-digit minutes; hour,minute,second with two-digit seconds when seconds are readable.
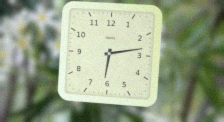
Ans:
6,13
